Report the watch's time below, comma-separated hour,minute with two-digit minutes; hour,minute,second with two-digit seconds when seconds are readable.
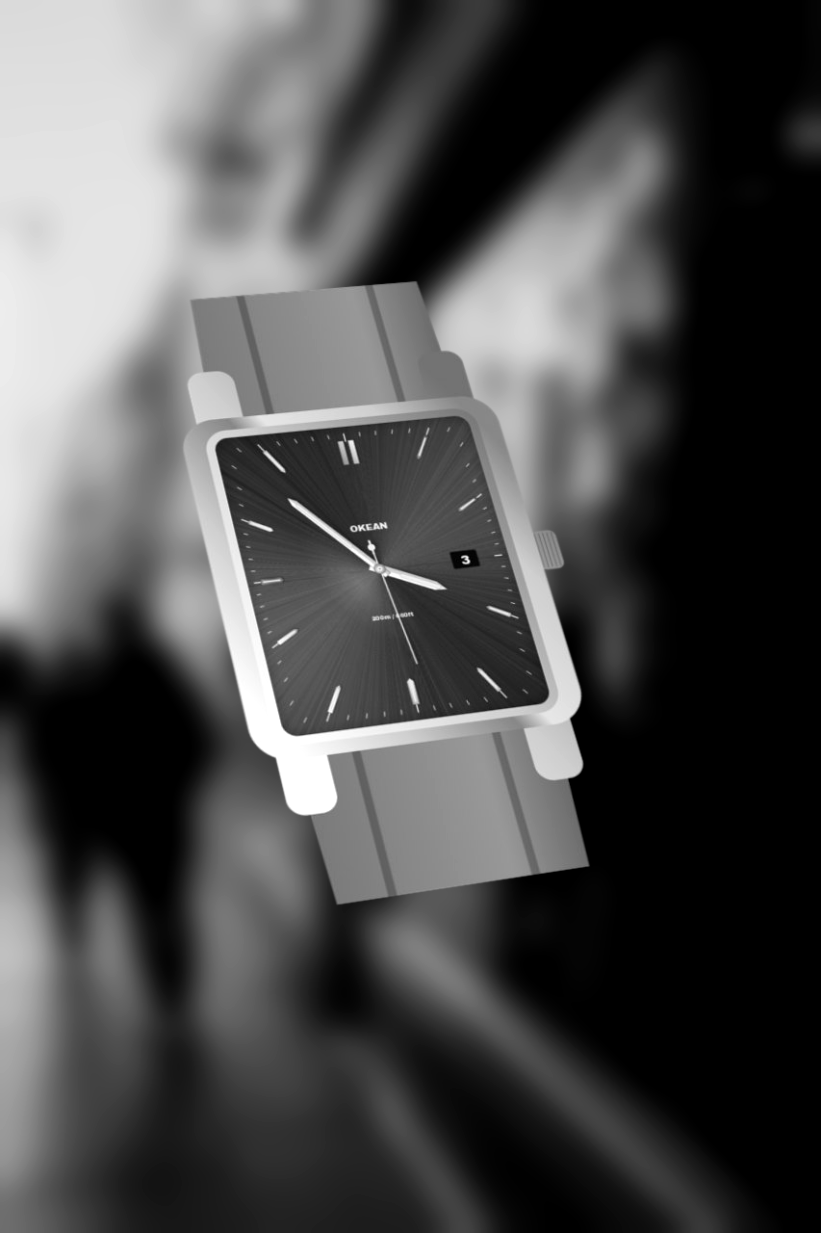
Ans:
3,53,29
